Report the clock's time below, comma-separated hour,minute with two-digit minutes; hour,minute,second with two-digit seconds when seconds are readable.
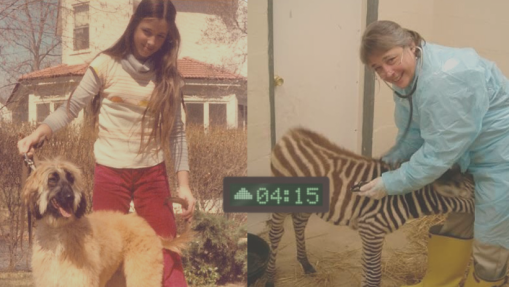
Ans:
4,15
